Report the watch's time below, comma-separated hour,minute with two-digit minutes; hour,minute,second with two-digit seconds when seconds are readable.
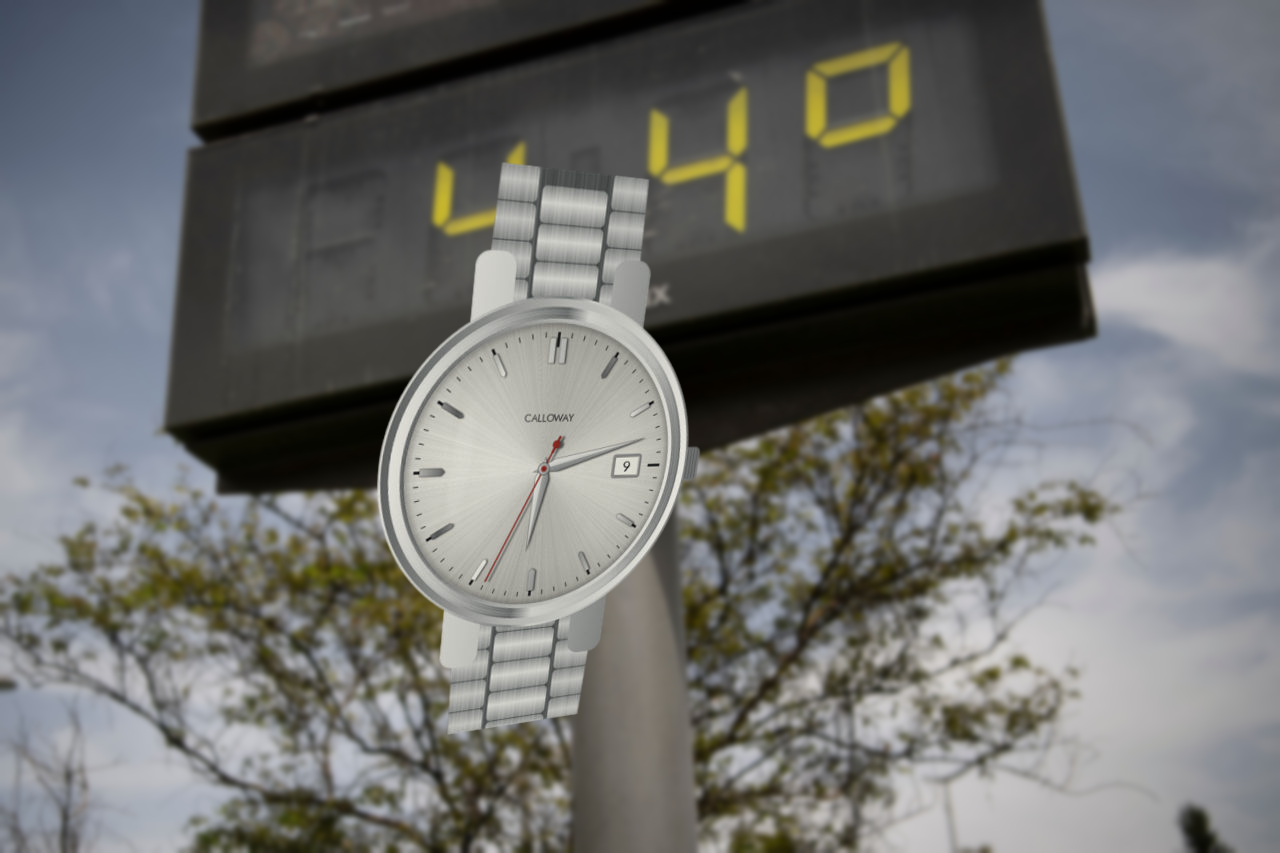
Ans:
6,12,34
